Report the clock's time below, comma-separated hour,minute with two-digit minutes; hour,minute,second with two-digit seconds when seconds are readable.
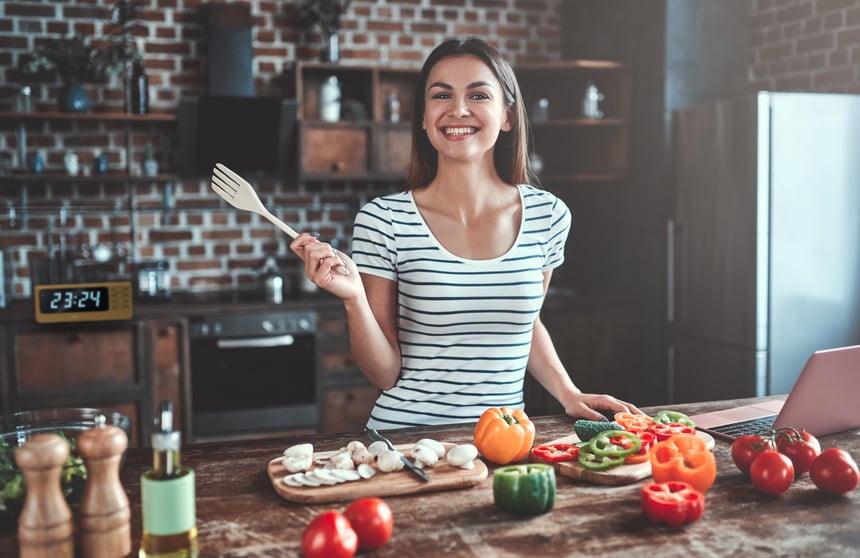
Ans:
23,24
